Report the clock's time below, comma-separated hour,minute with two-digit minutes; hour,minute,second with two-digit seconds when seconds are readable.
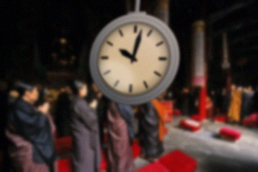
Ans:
10,02
